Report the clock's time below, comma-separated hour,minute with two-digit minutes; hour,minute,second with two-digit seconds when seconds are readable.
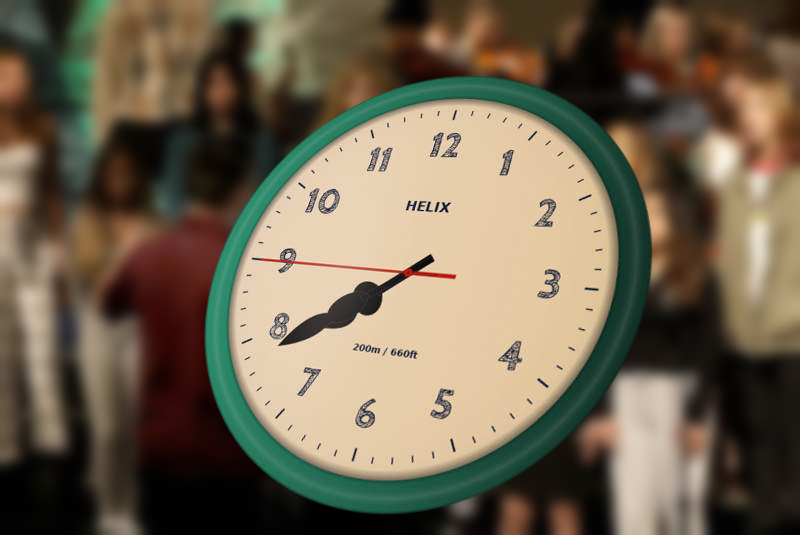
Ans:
7,38,45
